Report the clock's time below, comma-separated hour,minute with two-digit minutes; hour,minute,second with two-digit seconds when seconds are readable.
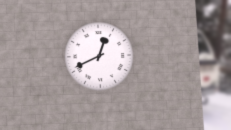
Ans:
12,41
